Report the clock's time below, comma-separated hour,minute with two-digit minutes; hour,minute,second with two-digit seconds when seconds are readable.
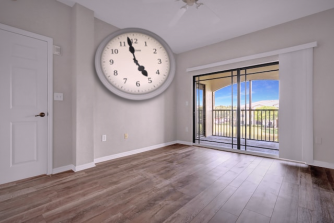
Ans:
4,58
